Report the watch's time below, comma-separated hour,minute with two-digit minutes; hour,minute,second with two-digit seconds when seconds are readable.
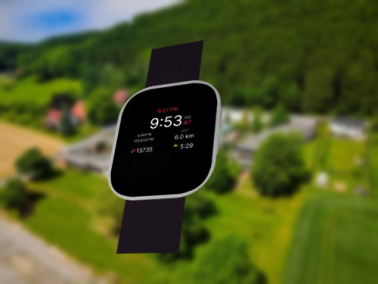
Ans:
9,53
